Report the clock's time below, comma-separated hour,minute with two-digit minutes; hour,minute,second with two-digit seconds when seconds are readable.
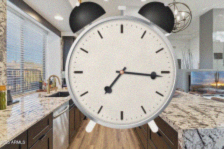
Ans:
7,16
